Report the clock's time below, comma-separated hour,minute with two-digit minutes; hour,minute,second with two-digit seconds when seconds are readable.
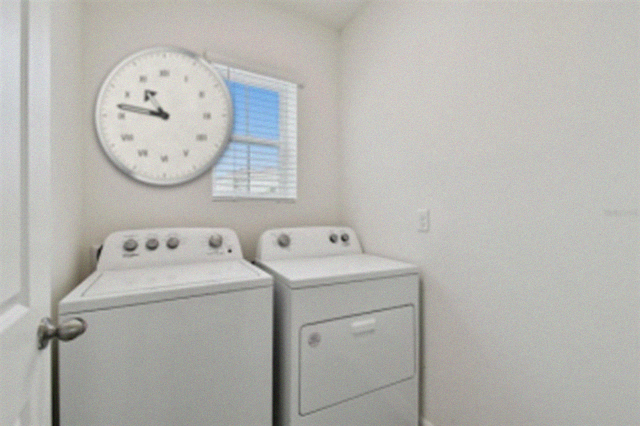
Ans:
10,47
